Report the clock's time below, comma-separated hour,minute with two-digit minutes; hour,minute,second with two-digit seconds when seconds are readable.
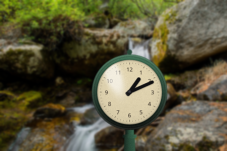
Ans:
1,11
